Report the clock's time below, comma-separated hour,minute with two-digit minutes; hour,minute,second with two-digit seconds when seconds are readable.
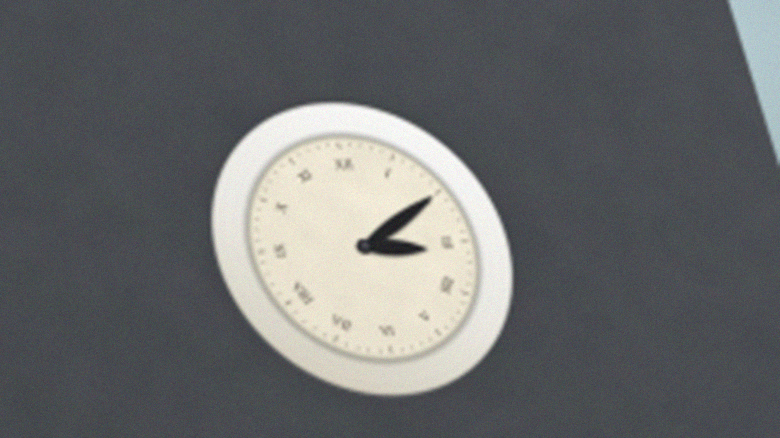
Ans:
3,10
